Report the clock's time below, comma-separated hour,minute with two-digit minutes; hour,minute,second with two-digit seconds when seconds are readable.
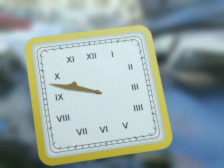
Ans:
9,48
